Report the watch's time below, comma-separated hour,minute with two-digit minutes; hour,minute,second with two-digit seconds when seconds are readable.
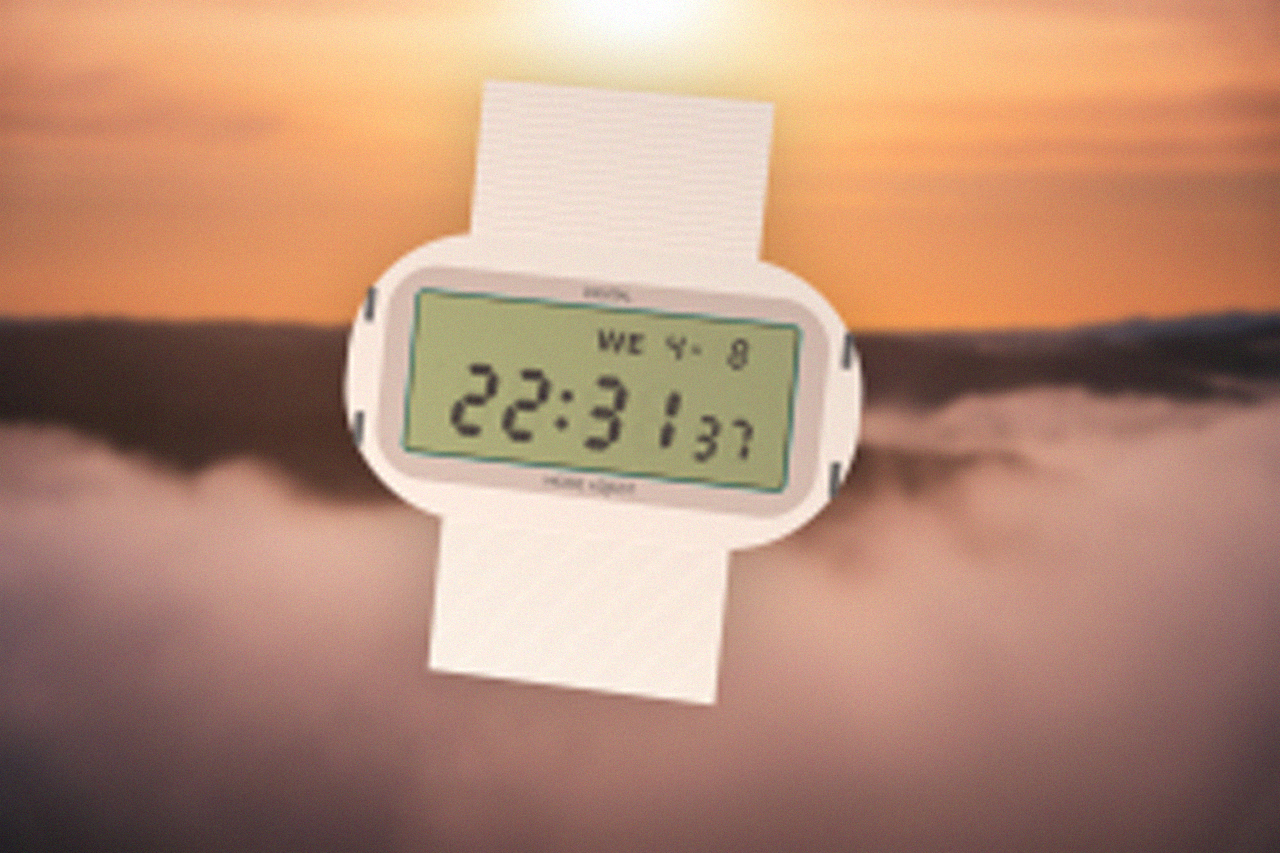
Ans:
22,31,37
